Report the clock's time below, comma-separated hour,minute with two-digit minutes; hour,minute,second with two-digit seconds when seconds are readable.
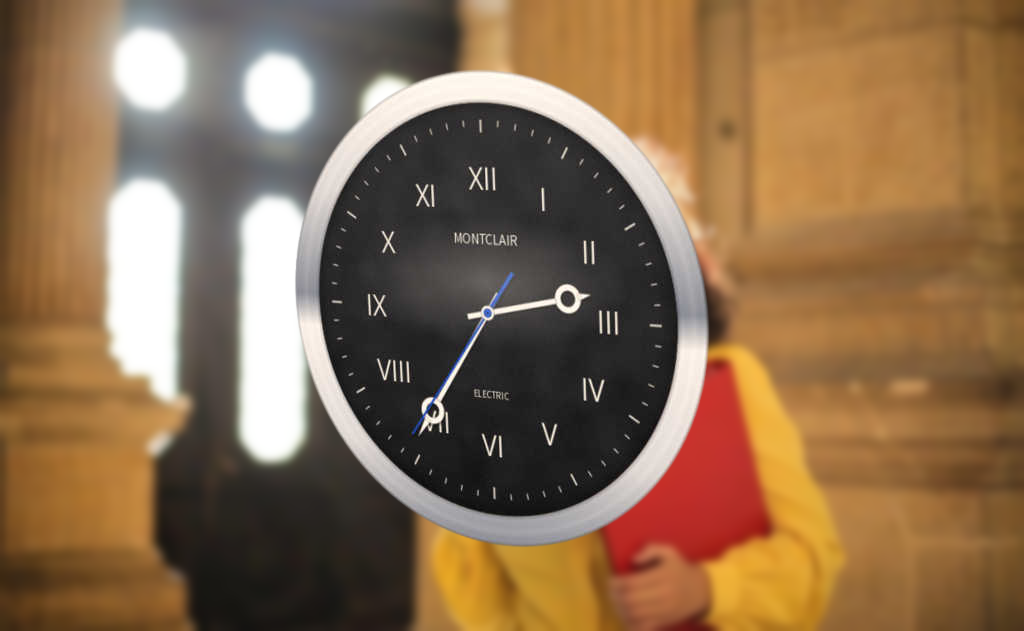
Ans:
2,35,36
